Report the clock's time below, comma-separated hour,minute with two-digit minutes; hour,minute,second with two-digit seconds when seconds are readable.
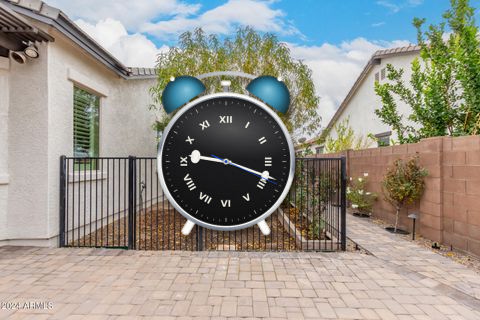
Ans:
9,18,19
